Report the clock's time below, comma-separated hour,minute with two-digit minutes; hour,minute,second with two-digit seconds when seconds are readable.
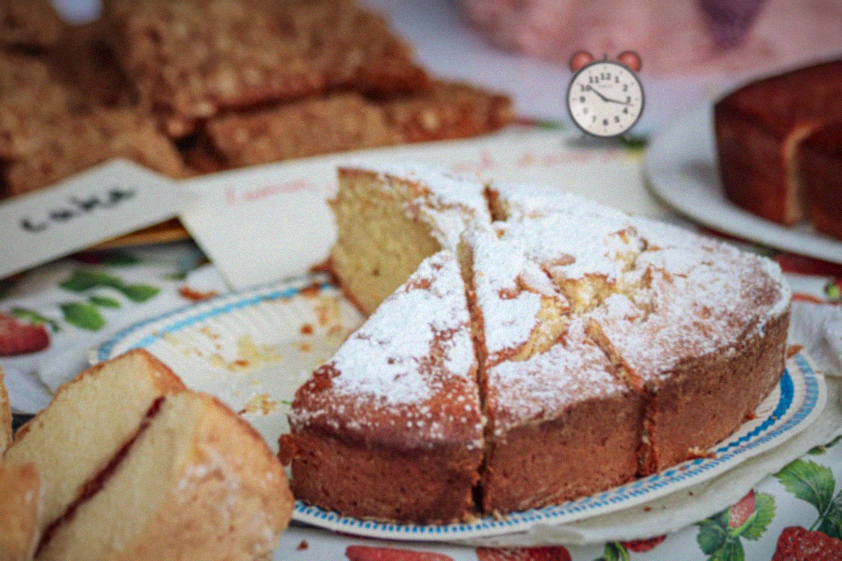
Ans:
10,17
